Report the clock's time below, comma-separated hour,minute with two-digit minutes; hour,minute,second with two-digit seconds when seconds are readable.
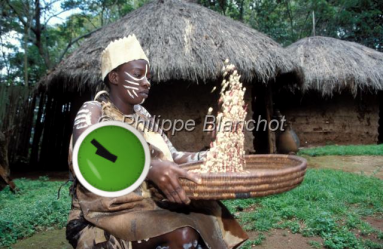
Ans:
9,52
